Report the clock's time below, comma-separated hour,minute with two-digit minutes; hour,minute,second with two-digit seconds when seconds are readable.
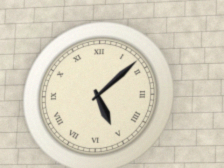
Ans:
5,08
